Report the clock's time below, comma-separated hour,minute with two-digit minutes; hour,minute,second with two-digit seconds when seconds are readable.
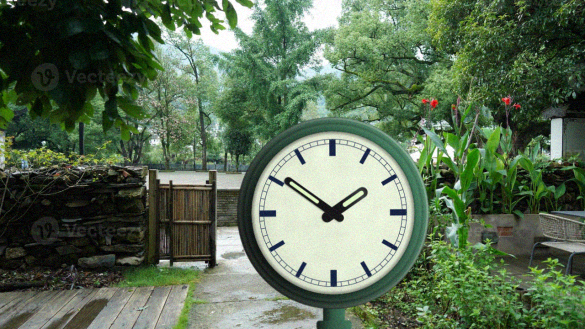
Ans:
1,51
